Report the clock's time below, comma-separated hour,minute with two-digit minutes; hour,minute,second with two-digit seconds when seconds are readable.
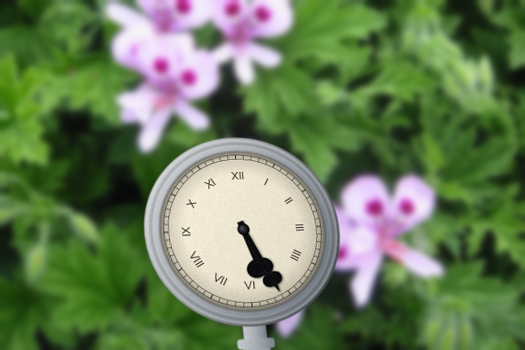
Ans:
5,26
